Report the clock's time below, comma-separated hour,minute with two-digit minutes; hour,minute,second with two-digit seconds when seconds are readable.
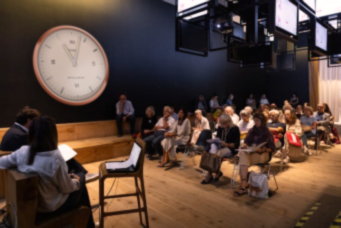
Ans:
11,03
